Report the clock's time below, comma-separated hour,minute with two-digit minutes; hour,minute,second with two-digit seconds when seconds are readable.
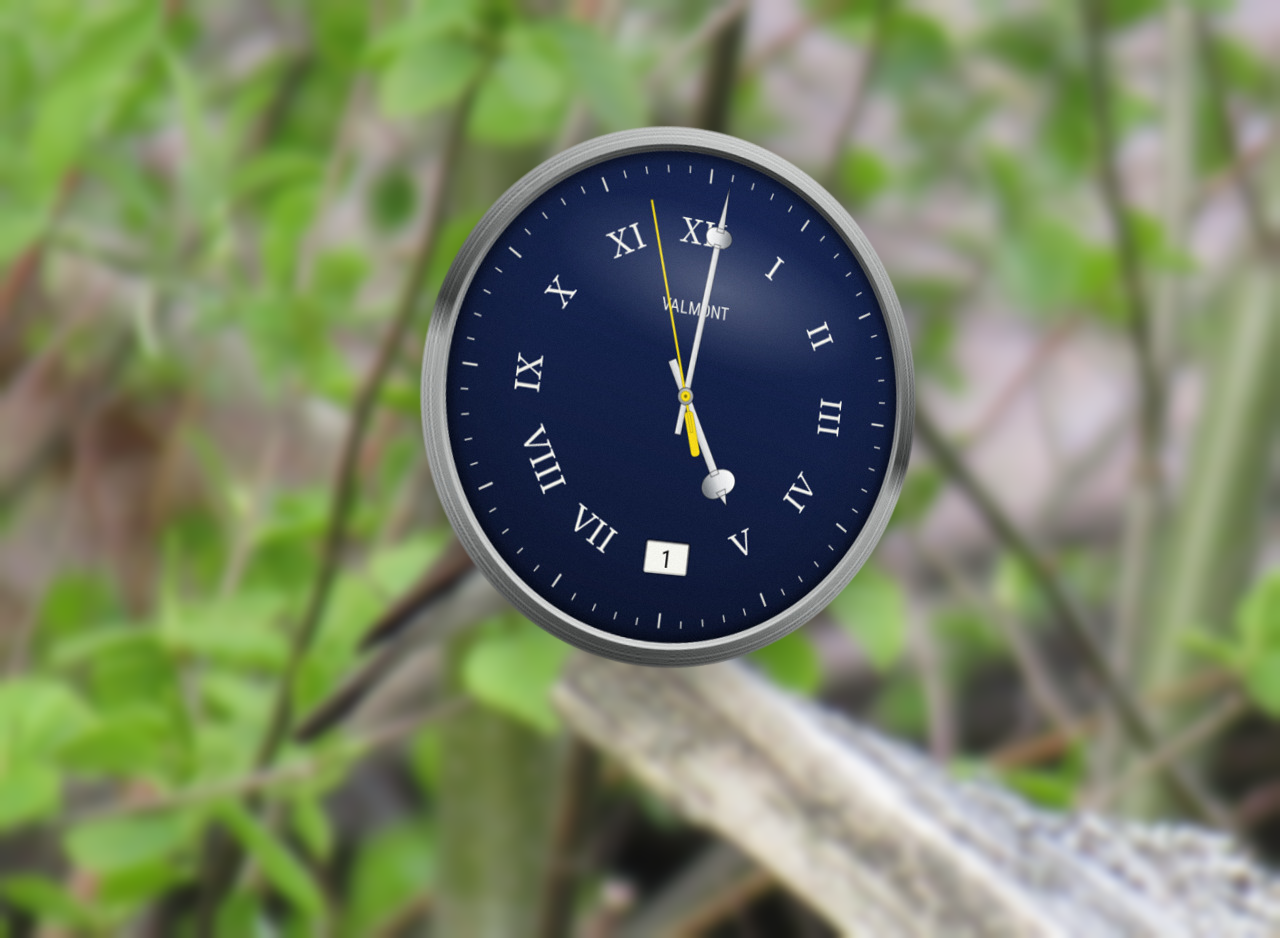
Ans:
5,00,57
